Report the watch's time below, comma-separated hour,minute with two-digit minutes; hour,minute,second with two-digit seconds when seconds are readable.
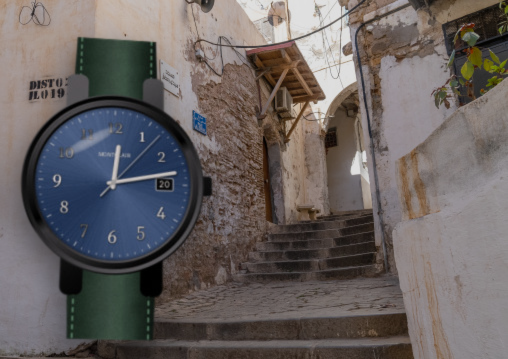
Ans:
12,13,07
